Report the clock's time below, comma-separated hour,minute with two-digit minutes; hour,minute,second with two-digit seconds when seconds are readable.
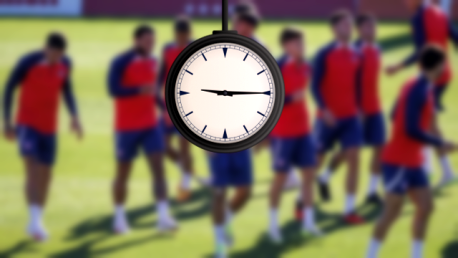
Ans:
9,15
